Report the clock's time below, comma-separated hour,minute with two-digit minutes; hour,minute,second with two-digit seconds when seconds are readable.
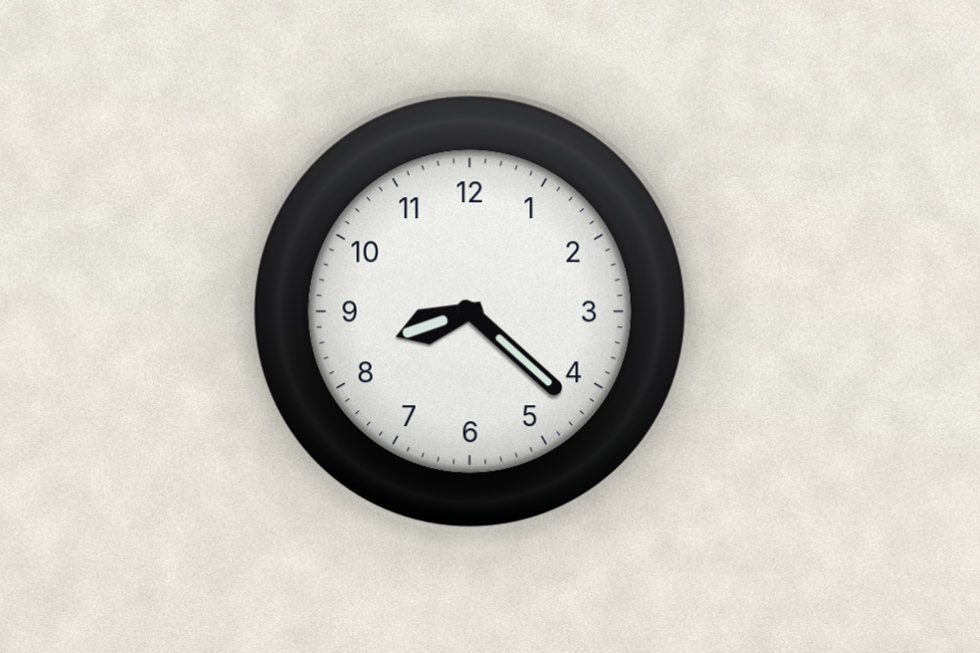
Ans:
8,22
